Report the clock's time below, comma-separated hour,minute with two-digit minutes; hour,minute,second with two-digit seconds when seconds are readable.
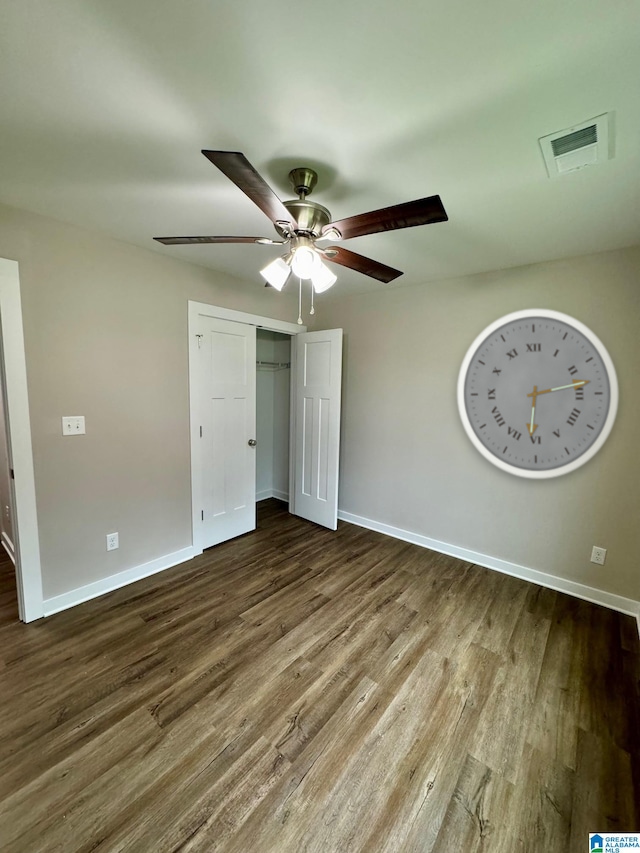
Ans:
6,13
